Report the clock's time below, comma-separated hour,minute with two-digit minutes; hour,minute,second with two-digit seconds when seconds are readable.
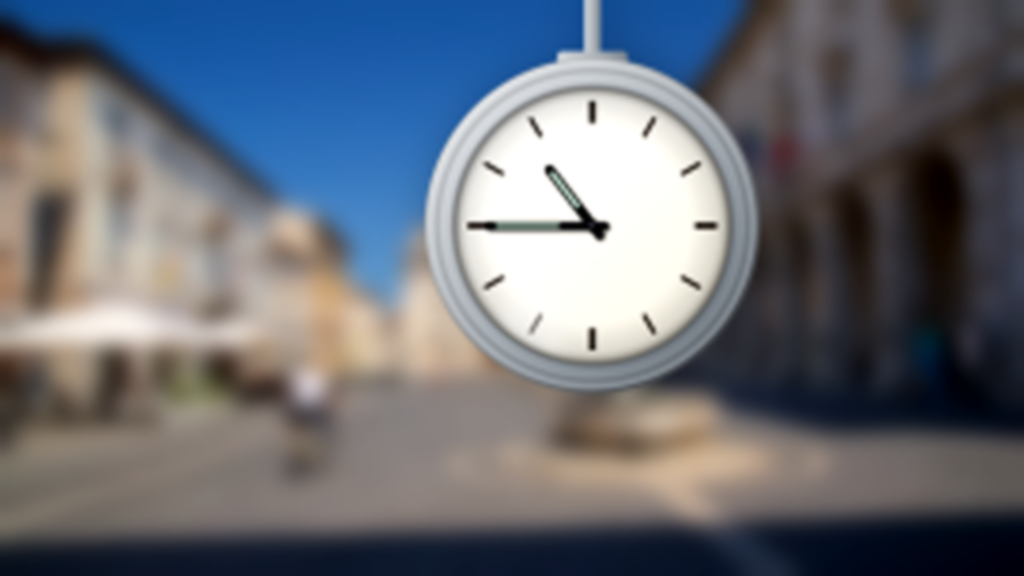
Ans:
10,45
